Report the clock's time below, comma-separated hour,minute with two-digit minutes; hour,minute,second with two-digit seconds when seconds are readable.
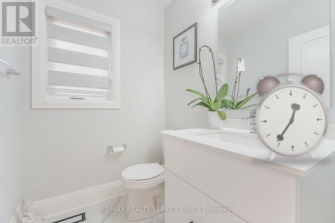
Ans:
12,36
